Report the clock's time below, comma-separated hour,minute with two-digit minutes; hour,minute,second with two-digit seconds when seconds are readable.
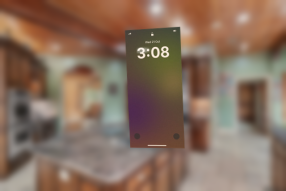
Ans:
3,08
